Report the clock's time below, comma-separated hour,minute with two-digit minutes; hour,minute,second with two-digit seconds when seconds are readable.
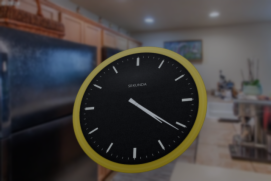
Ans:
4,21
